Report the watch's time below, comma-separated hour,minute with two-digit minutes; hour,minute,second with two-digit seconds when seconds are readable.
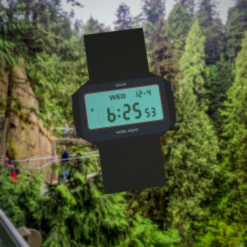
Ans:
6,25,53
